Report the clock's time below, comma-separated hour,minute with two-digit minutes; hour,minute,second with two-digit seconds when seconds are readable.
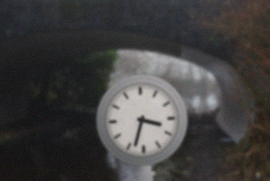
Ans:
3,33
